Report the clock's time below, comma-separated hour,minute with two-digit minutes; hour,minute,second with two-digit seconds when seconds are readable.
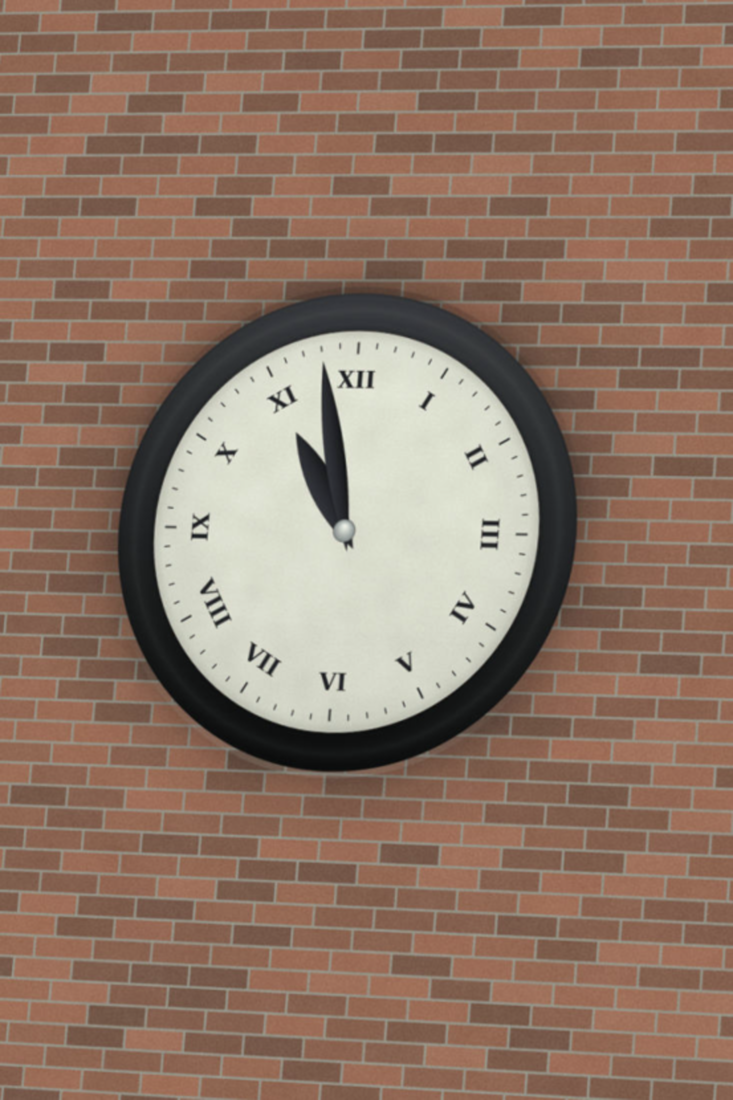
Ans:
10,58
